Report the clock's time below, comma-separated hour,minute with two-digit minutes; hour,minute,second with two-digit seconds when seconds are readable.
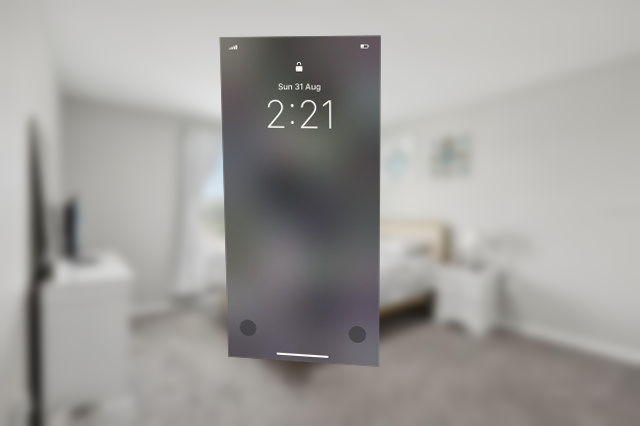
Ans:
2,21
